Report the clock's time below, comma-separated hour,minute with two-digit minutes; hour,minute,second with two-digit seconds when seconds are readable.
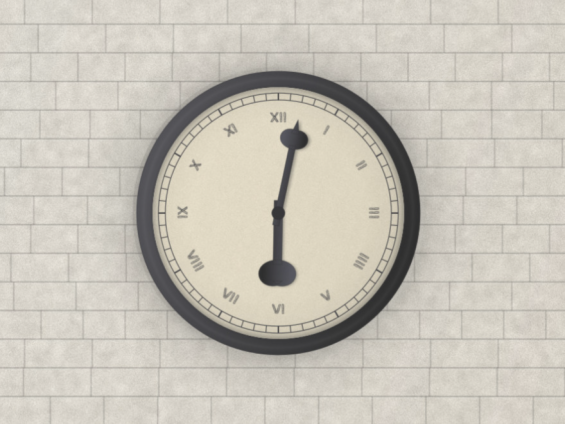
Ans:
6,02
